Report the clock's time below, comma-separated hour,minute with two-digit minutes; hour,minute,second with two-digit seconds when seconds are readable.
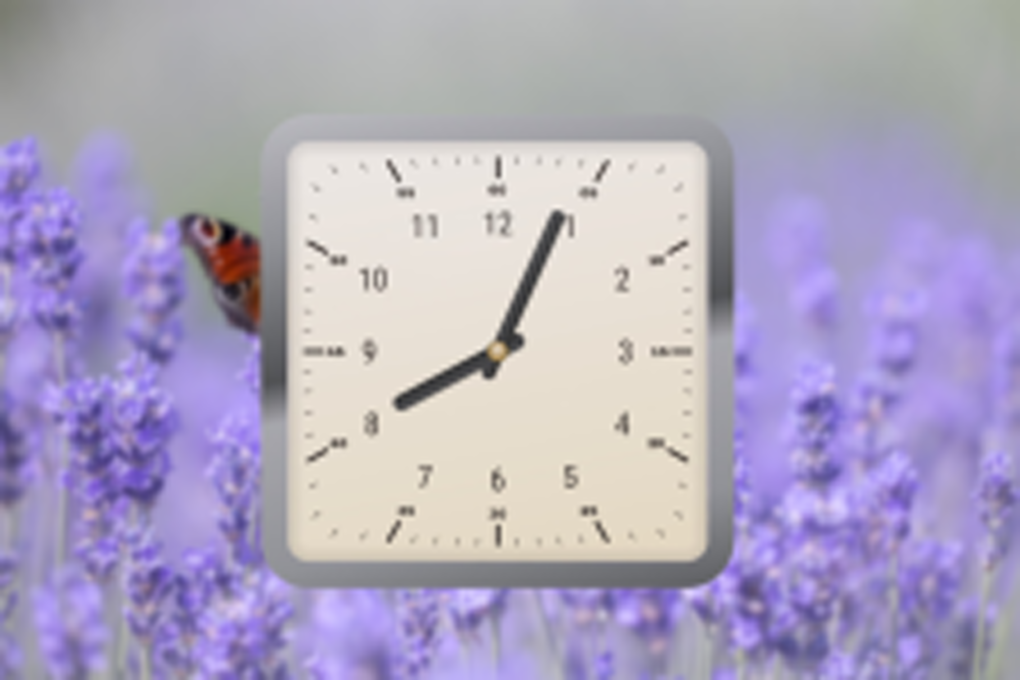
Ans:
8,04
